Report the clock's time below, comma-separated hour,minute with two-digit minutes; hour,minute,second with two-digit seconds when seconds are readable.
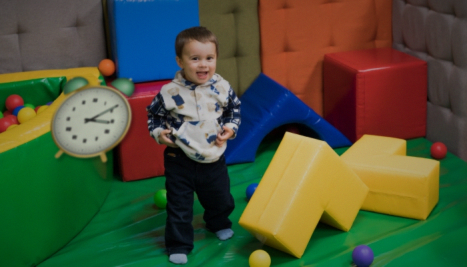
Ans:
3,09
